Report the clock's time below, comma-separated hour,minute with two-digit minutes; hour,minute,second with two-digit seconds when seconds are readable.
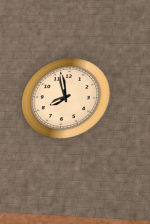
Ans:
7,57
